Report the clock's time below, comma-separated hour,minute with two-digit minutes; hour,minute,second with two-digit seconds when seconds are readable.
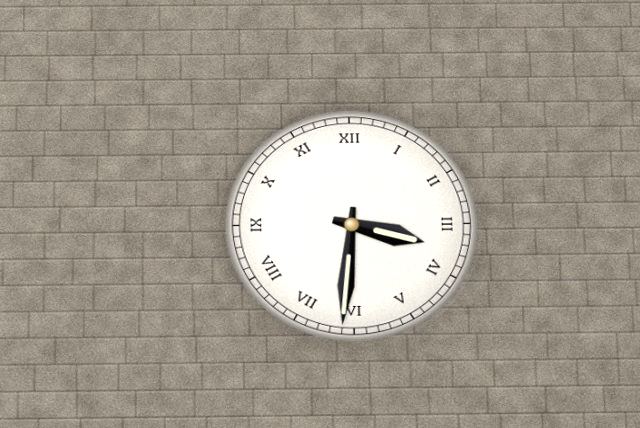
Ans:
3,31
